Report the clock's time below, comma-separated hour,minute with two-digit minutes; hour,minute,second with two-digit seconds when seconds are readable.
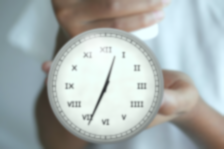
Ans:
12,34
